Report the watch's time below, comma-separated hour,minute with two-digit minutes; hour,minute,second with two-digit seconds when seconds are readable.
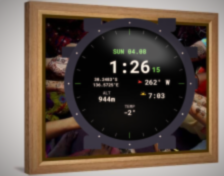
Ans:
1,26
